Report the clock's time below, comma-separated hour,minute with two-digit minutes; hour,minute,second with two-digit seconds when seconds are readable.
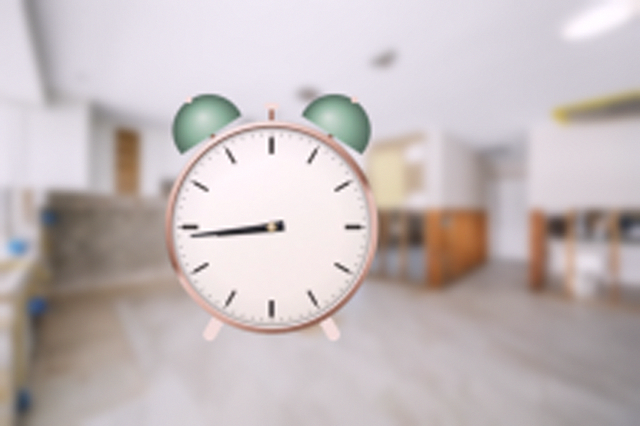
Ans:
8,44
